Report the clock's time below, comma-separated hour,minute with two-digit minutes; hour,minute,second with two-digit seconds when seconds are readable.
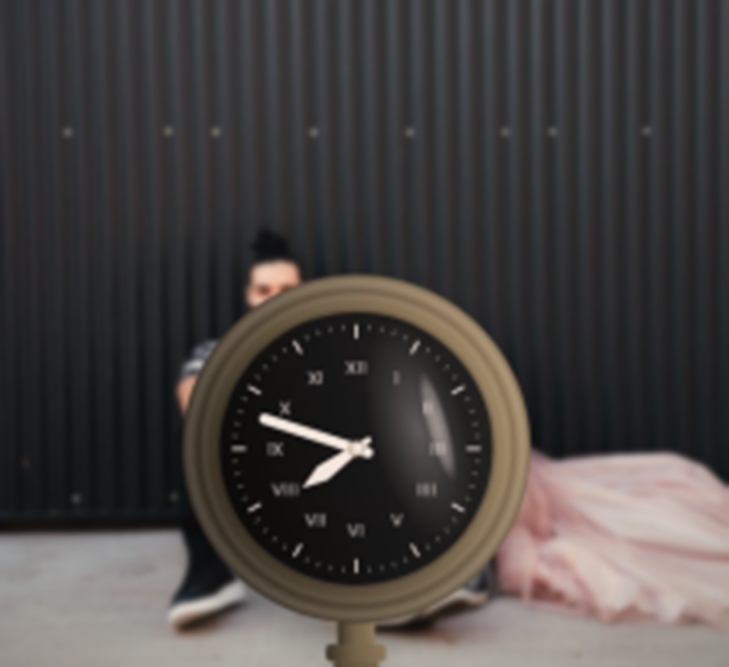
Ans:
7,48
